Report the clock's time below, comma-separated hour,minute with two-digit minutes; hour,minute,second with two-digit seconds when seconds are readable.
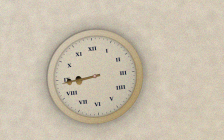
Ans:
8,44
